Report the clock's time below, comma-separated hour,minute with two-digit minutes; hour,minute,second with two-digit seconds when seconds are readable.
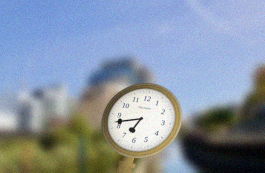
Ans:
6,42
